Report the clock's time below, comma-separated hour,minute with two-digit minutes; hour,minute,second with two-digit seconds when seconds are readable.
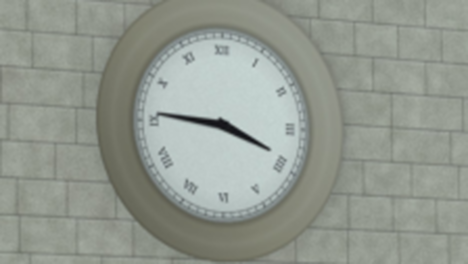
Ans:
3,46
